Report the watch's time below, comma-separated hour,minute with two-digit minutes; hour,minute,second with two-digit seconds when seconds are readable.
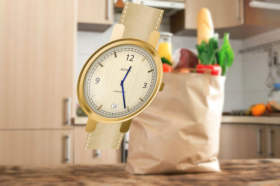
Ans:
12,26
